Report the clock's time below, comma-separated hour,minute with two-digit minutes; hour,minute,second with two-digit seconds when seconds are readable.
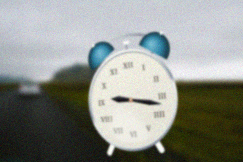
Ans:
9,17
